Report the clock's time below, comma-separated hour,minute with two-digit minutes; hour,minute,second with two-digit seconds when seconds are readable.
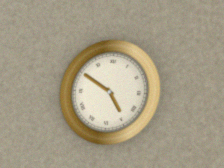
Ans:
4,50
